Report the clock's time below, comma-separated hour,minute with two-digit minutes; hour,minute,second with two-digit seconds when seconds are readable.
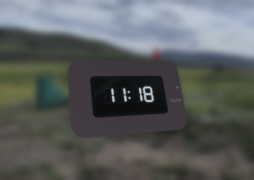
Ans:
11,18
